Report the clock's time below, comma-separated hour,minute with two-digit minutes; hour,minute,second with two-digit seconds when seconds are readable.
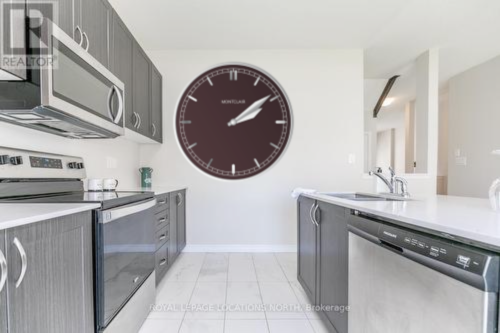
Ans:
2,09
